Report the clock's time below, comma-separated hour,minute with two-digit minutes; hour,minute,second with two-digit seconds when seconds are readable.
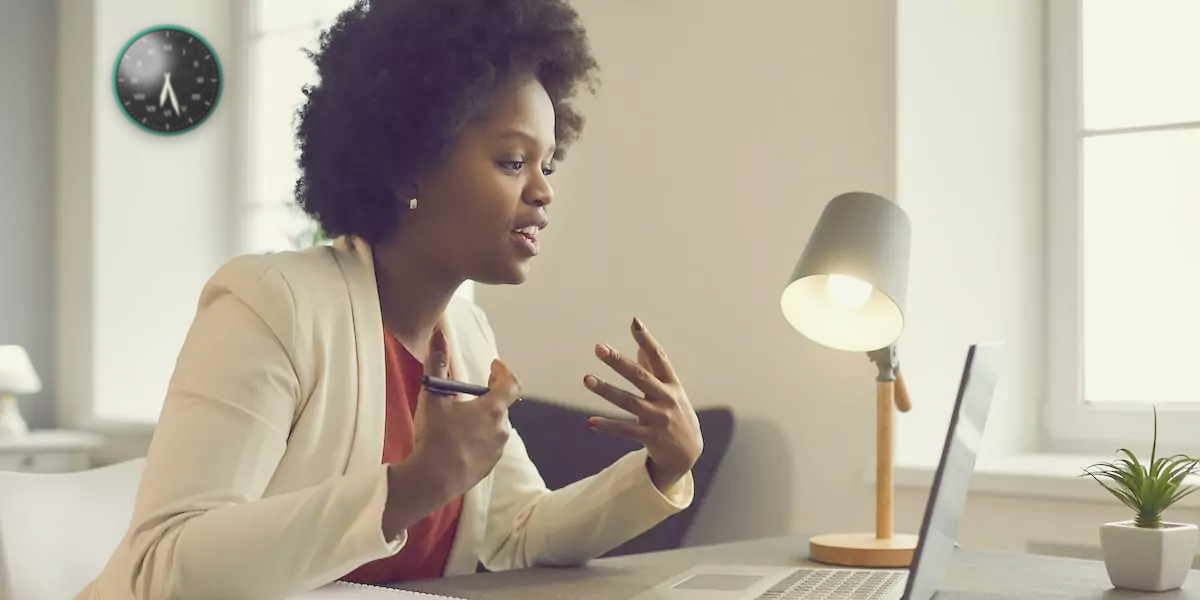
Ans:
6,27
